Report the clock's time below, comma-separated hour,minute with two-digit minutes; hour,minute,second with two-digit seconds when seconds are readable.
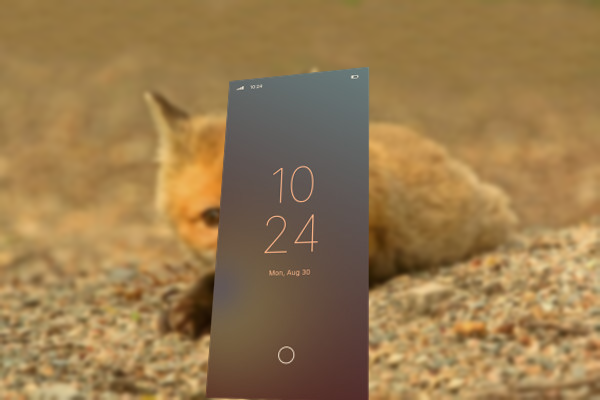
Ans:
10,24
